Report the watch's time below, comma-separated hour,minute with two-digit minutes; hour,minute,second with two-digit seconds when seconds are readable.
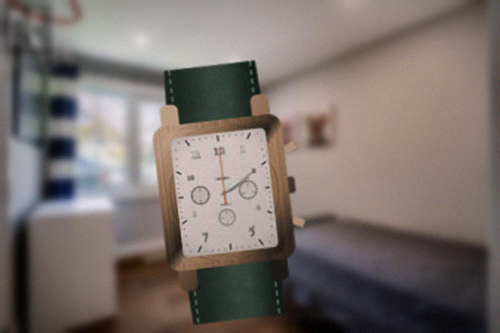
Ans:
2,10
